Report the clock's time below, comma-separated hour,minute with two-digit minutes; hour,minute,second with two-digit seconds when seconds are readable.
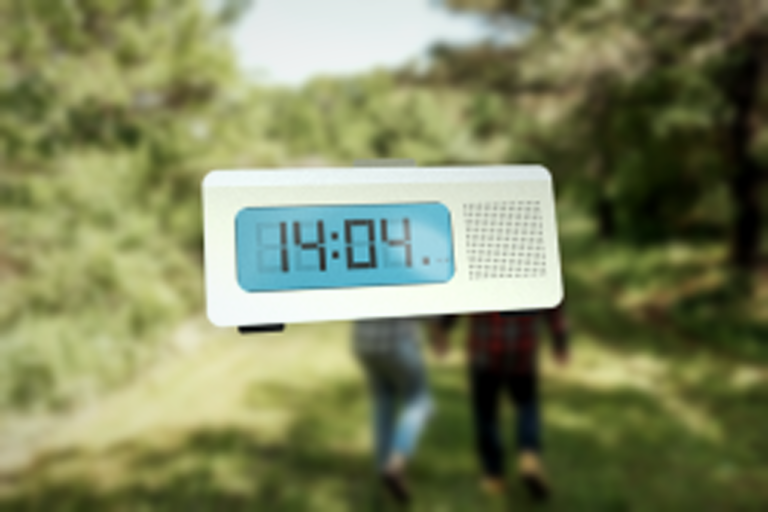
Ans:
14,04
